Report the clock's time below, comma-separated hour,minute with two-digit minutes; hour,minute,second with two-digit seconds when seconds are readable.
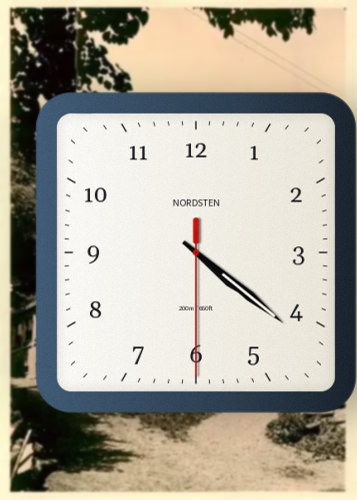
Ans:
4,21,30
